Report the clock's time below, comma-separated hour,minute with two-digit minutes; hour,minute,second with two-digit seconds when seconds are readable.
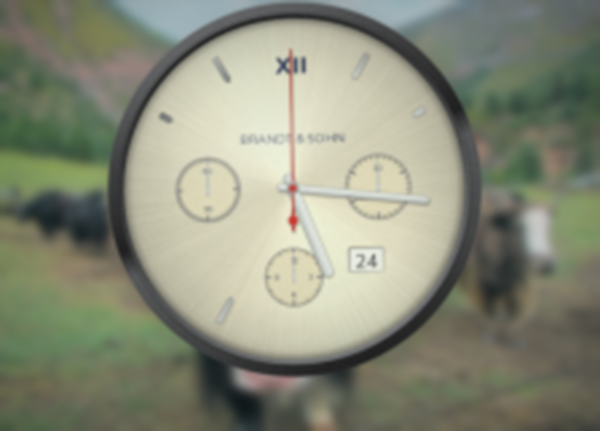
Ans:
5,16
